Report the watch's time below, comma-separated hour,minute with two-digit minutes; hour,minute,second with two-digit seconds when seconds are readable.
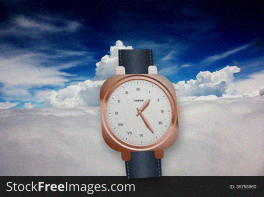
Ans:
1,25
